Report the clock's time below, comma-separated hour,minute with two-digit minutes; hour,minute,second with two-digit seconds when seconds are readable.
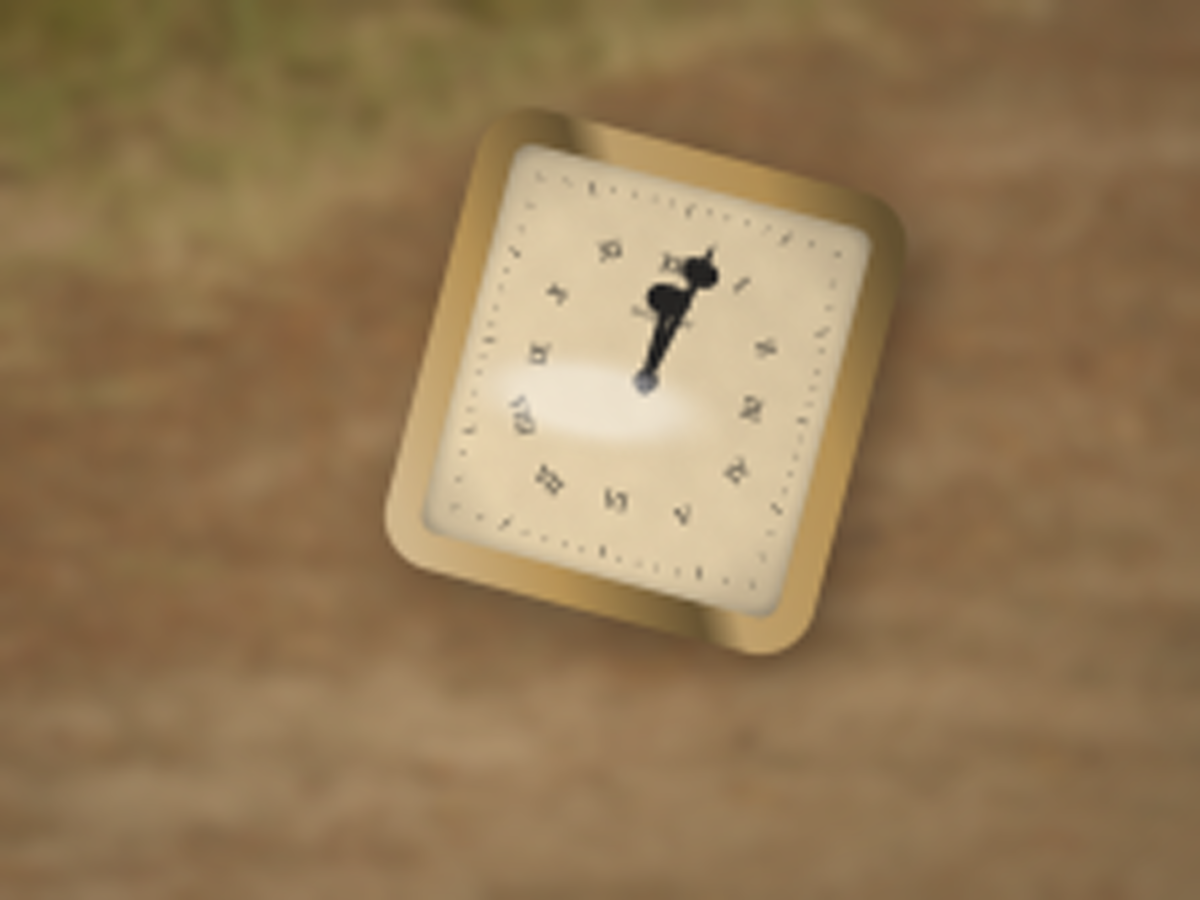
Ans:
12,02
